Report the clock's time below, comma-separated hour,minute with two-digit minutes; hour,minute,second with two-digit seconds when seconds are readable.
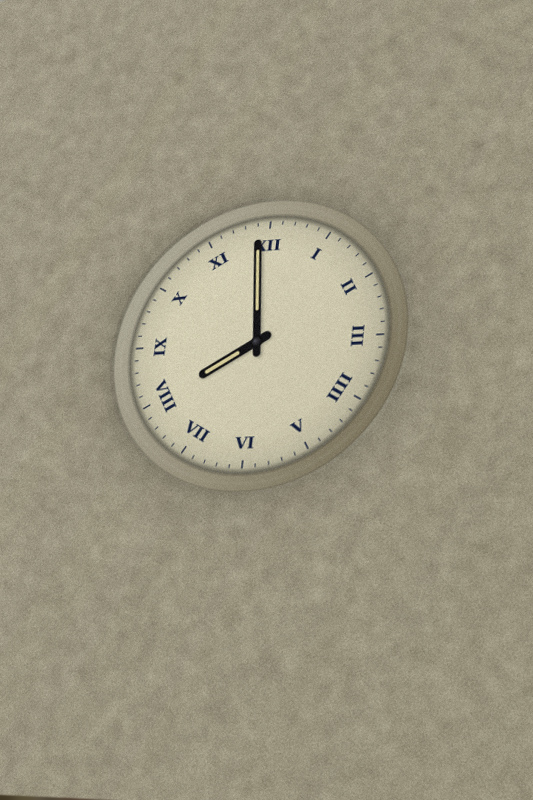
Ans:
7,59
